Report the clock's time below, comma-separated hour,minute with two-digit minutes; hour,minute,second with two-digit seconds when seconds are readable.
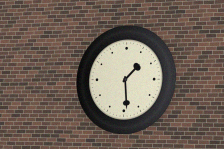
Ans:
1,29
